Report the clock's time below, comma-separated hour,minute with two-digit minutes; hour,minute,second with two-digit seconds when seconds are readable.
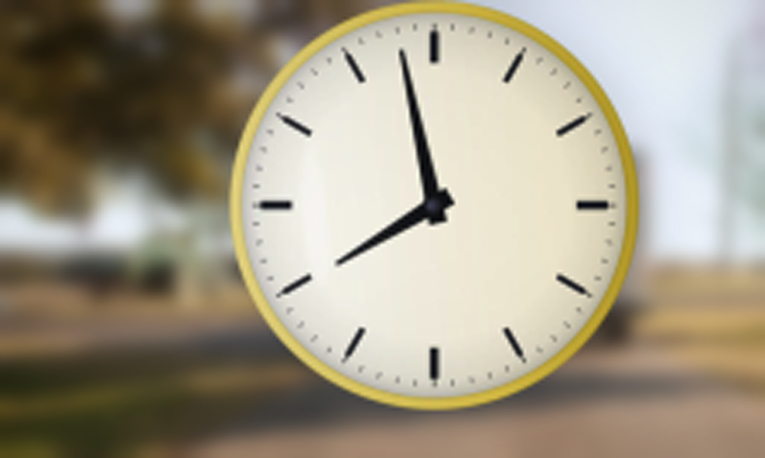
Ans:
7,58
